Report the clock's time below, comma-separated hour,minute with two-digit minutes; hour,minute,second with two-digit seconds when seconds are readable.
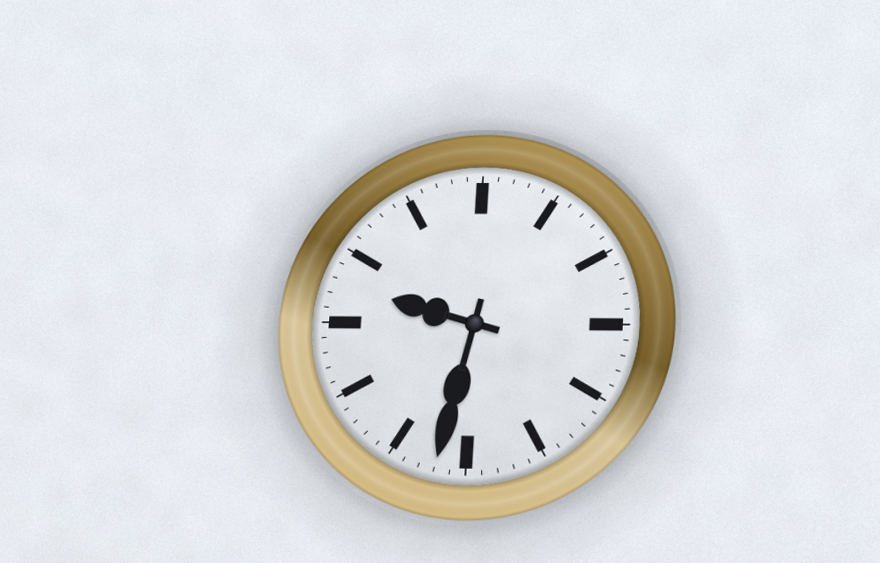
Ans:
9,32
